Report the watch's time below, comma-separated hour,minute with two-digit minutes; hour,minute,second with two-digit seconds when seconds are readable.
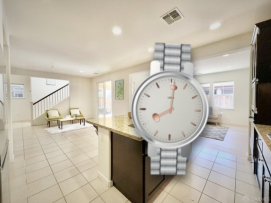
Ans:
8,01
